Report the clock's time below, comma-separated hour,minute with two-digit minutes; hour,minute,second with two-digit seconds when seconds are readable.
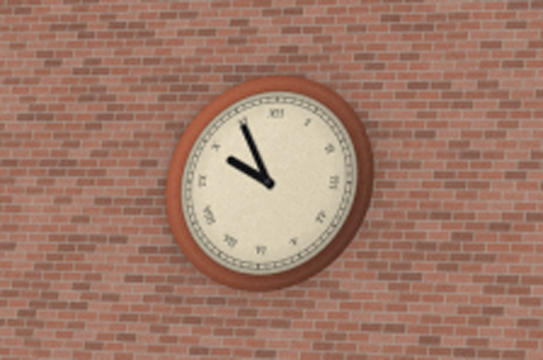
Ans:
9,55
